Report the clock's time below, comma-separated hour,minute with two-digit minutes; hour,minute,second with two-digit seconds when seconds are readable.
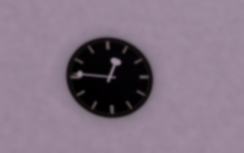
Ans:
12,46
